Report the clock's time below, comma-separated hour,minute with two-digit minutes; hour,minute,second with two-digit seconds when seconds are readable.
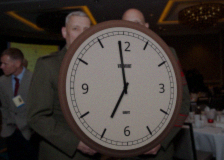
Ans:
6,59
